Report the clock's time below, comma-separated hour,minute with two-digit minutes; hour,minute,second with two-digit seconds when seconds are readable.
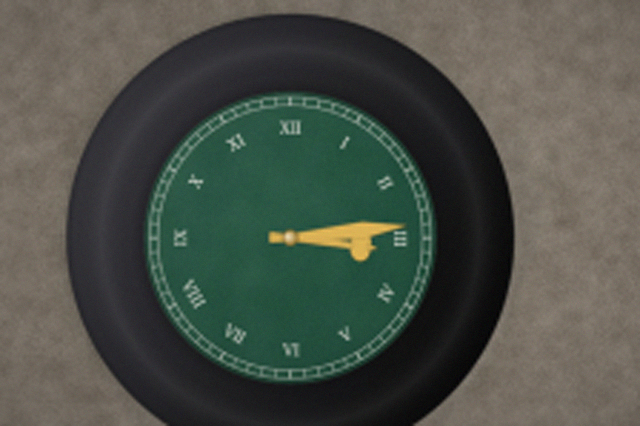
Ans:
3,14
